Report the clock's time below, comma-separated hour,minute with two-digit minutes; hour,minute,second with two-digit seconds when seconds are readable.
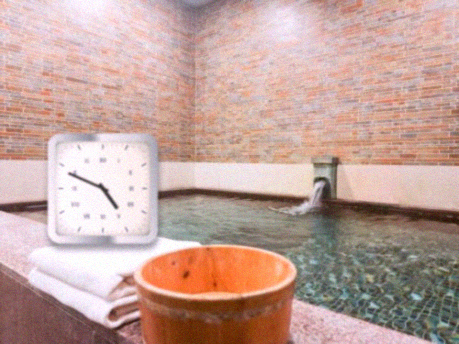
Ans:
4,49
